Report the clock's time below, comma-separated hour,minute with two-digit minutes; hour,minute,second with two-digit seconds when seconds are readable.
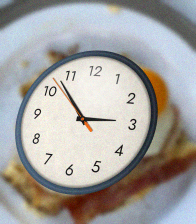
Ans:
2,52,52
